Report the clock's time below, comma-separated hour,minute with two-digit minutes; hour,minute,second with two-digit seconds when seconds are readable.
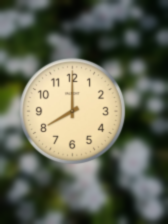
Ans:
8,00
